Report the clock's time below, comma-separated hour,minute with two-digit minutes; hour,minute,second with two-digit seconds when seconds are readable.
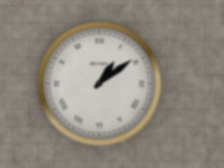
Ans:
1,09
